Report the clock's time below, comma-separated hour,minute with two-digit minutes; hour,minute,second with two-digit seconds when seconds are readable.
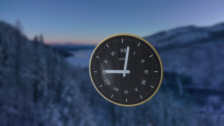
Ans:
9,02
